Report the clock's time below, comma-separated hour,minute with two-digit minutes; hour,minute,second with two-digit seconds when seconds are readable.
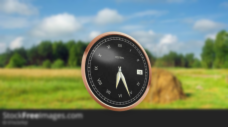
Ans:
6,26
